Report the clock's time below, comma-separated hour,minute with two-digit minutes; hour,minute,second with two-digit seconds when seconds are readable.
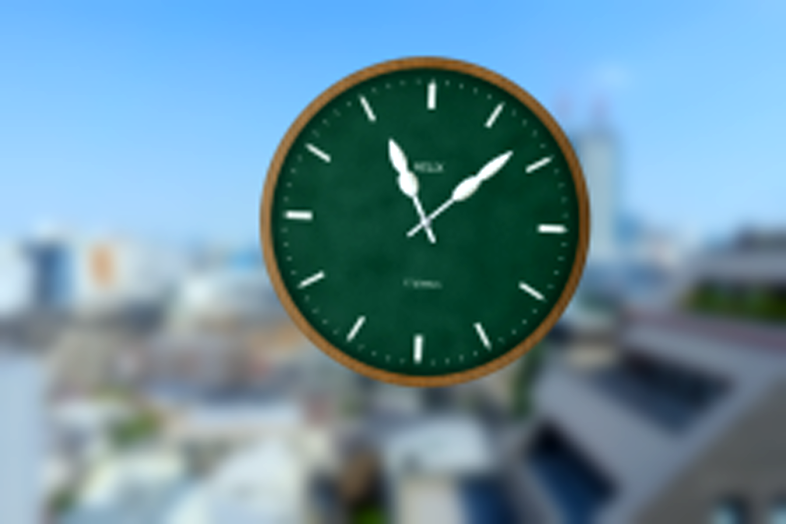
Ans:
11,08
